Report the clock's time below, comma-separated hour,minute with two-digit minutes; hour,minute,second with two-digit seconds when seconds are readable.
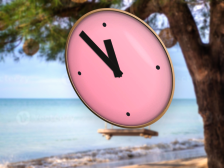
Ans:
11,54
